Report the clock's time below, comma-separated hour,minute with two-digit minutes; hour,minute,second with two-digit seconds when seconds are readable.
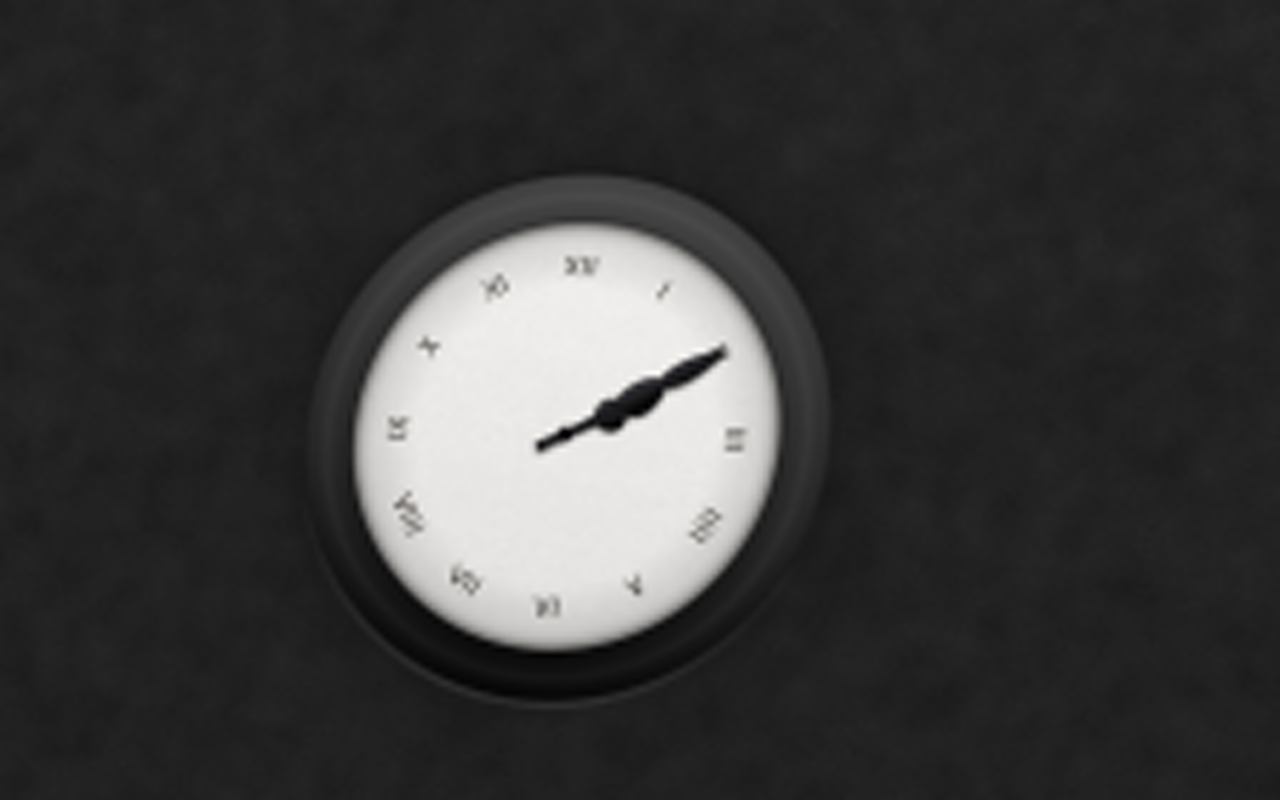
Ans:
2,10
